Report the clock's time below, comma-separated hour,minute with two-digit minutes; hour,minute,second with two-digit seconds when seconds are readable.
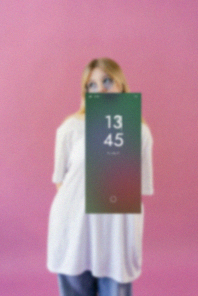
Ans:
13,45
